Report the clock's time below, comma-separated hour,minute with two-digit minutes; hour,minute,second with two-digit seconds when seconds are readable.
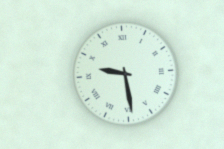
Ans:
9,29
